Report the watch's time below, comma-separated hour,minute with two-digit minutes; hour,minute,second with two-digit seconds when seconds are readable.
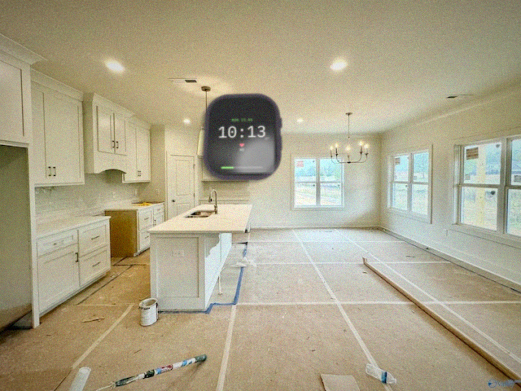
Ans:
10,13
